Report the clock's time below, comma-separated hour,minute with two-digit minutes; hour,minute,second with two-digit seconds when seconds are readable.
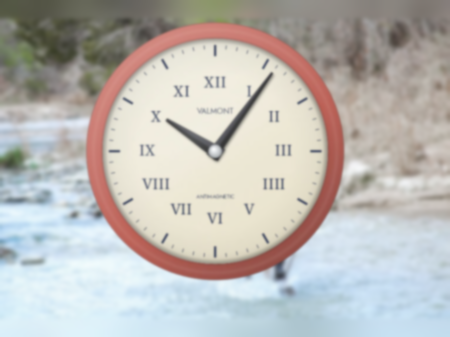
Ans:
10,06
